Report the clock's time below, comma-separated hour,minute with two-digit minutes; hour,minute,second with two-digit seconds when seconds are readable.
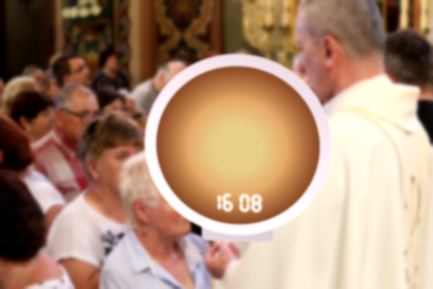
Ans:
16,08
